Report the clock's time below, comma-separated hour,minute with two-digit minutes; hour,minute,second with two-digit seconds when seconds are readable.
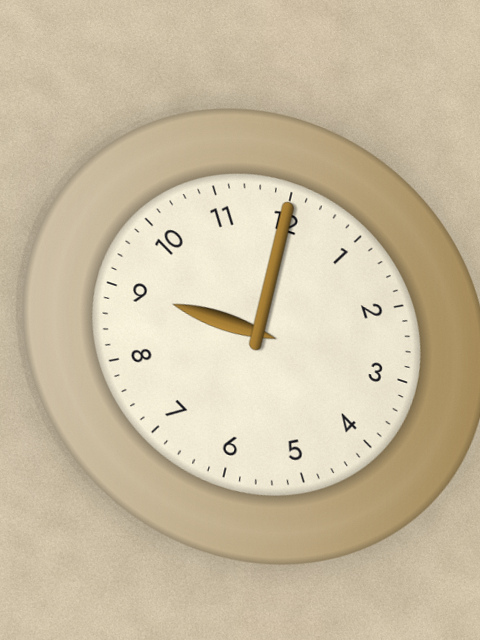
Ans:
9,00
